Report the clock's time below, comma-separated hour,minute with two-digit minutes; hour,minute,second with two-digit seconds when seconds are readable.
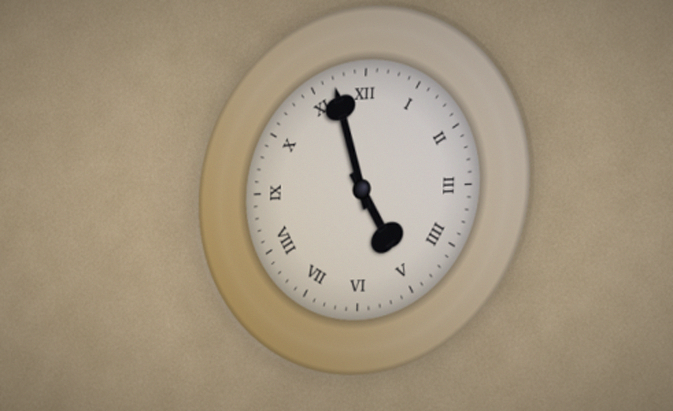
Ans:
4,57
